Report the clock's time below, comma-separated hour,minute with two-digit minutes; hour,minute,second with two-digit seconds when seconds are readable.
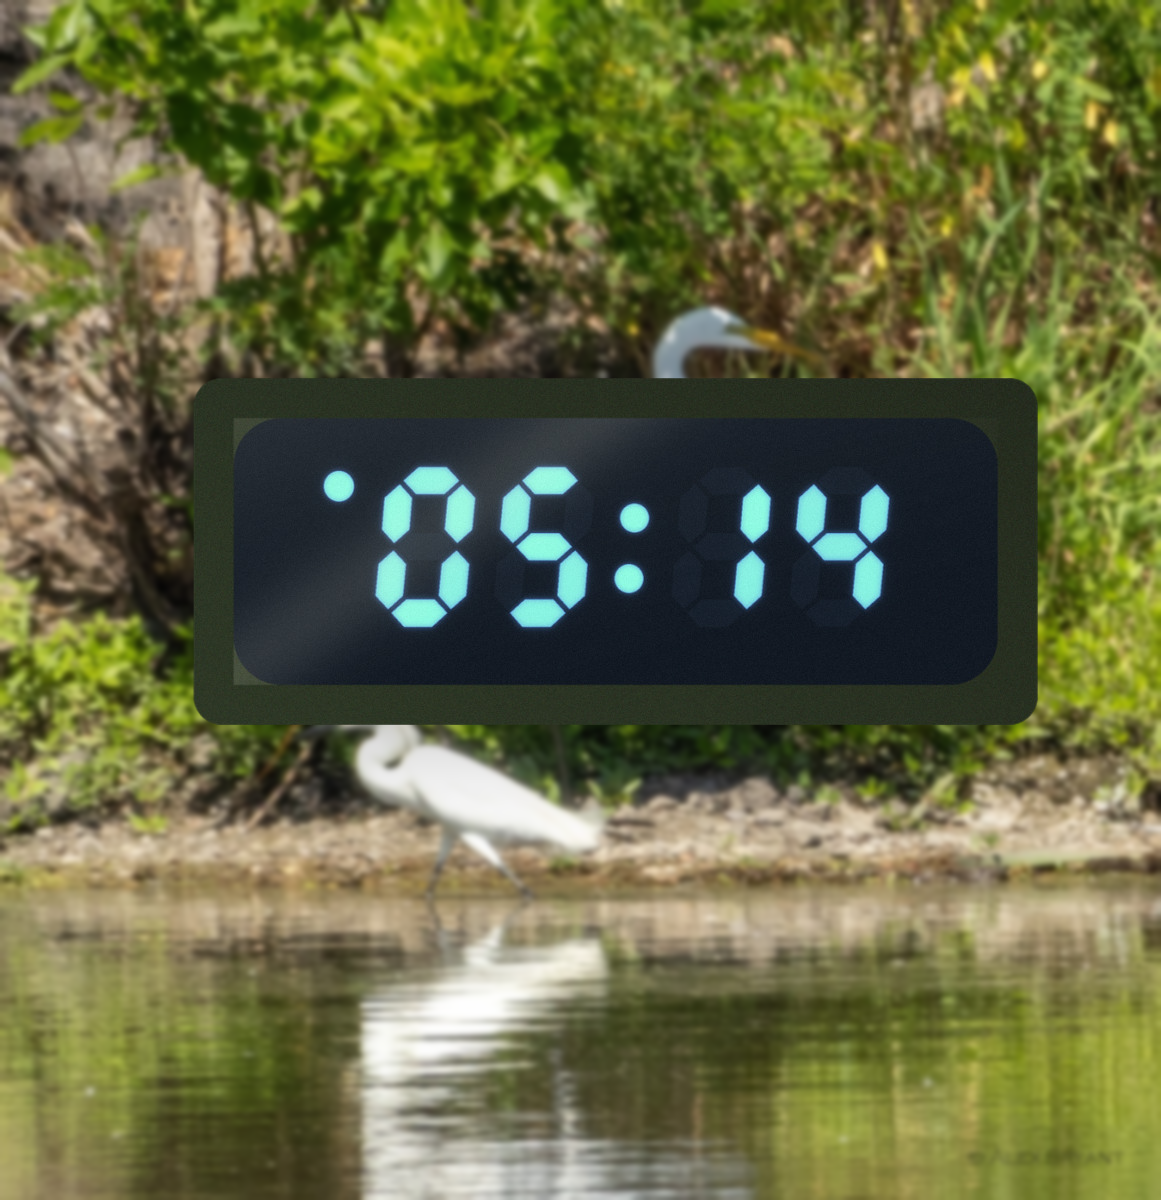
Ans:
5,14
